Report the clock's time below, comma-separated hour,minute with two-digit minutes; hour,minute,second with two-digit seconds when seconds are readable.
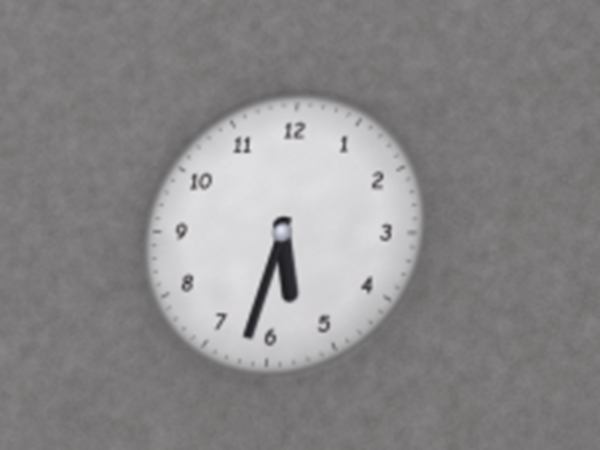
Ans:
5,32
